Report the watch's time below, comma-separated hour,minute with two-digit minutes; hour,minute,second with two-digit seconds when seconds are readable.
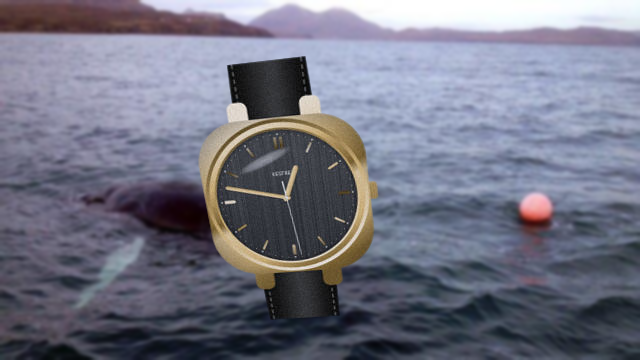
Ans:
12,47,29
